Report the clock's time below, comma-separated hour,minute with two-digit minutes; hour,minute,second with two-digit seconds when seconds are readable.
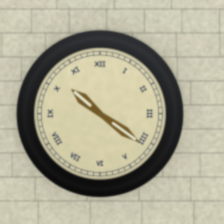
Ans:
10,21
